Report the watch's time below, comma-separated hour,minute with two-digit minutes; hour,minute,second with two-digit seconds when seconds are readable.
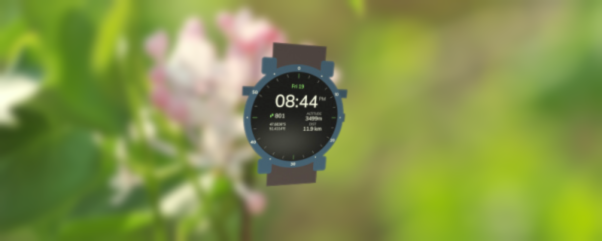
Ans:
8,44
